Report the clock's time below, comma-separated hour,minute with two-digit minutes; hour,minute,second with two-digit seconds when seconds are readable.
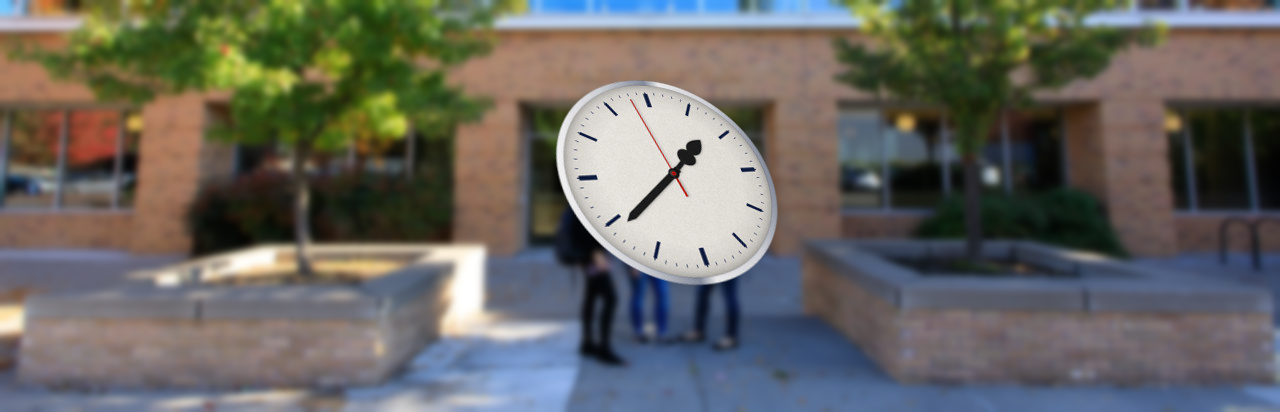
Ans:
1,38,58
